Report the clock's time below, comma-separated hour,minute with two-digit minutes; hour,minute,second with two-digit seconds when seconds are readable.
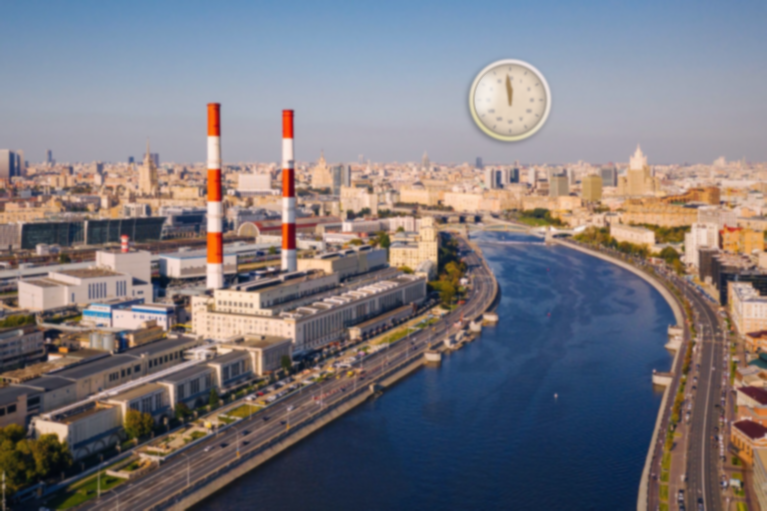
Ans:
11,59
